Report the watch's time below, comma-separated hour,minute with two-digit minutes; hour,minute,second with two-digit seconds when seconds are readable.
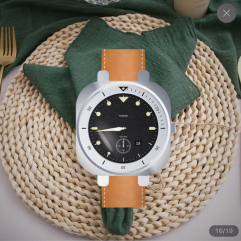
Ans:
8,44
